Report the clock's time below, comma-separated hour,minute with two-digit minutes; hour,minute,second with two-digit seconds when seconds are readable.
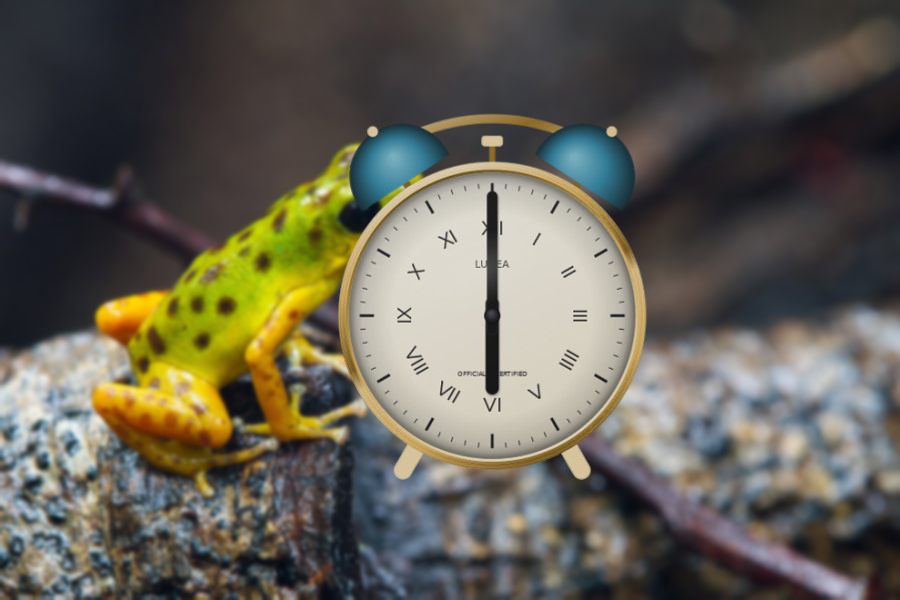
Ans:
6,00
